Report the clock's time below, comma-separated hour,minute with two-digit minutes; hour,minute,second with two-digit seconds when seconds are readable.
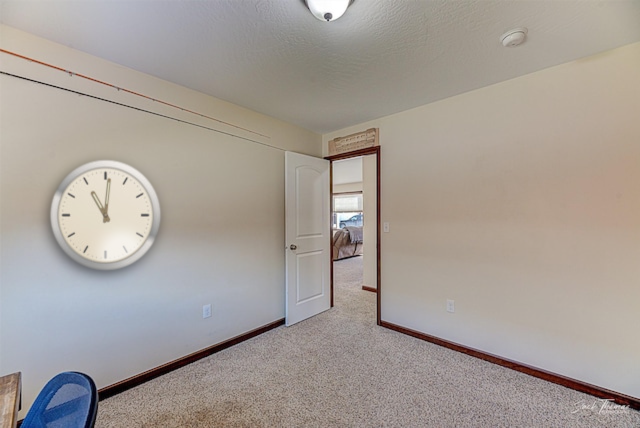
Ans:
11,01
